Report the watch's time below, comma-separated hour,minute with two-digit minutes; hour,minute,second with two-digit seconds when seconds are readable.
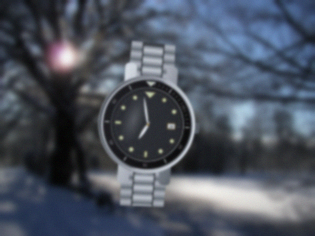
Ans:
6,58
